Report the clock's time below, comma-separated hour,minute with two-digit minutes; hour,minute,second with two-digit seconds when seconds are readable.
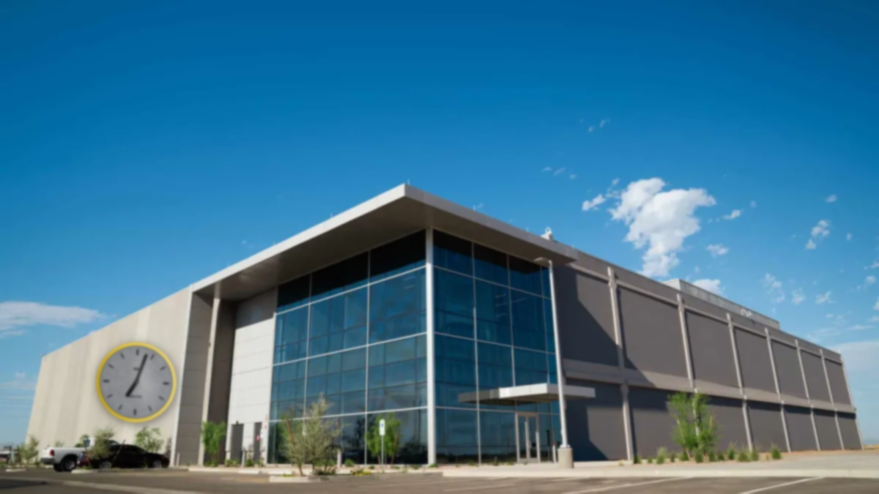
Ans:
7,03
